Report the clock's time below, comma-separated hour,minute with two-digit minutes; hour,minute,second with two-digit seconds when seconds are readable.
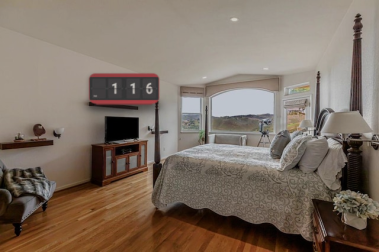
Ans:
1,16
